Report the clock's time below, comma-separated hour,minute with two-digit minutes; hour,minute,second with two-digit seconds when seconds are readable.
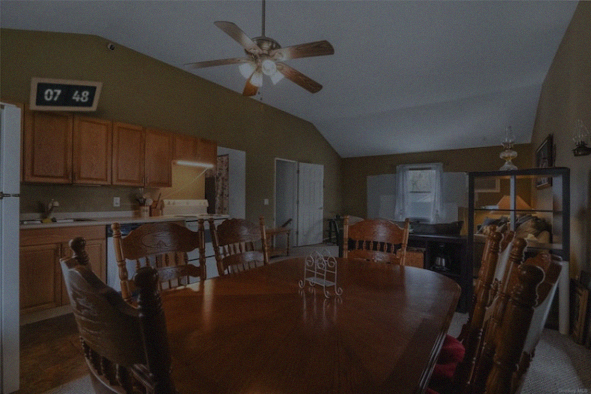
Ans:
7,48
